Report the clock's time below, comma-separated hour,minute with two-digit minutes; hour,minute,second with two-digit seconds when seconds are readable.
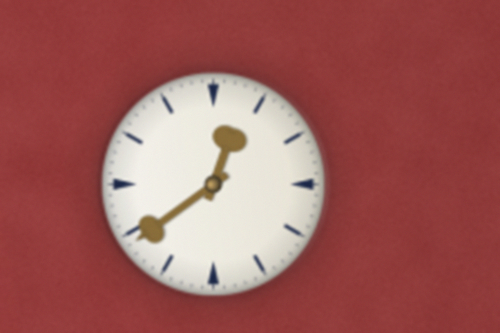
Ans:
12,39
